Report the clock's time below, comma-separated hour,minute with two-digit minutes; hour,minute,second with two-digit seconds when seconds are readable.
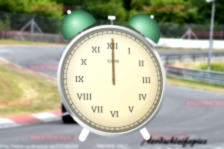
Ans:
12,00
